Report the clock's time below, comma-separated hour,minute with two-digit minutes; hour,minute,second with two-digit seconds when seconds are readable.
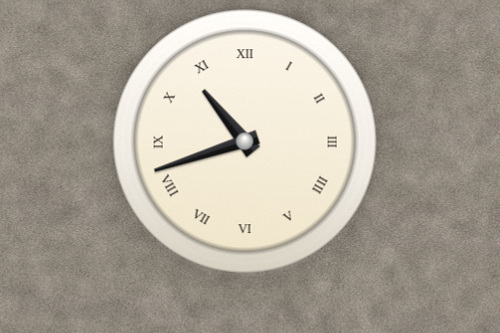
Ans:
10,42
